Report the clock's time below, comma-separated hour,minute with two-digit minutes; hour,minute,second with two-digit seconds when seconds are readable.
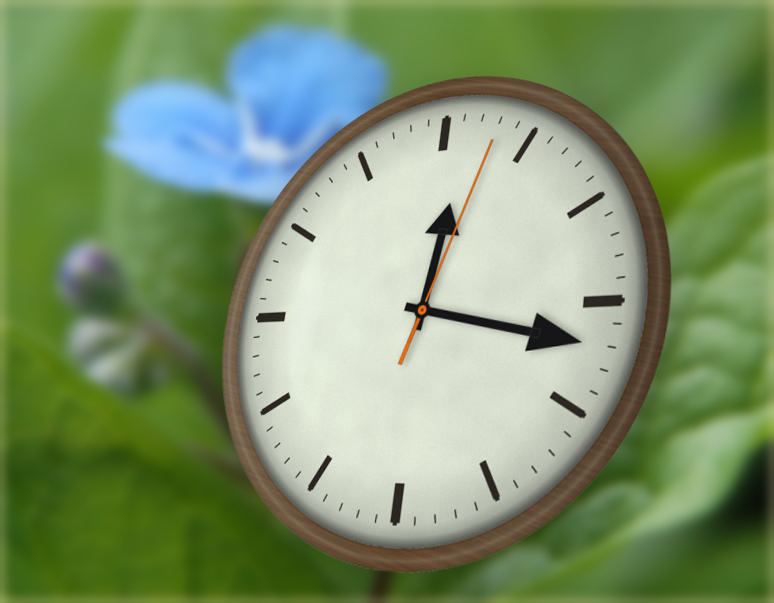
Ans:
12,17,03
